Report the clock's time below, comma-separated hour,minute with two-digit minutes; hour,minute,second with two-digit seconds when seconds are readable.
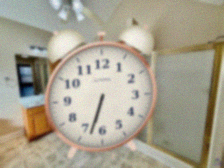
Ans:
6,33
